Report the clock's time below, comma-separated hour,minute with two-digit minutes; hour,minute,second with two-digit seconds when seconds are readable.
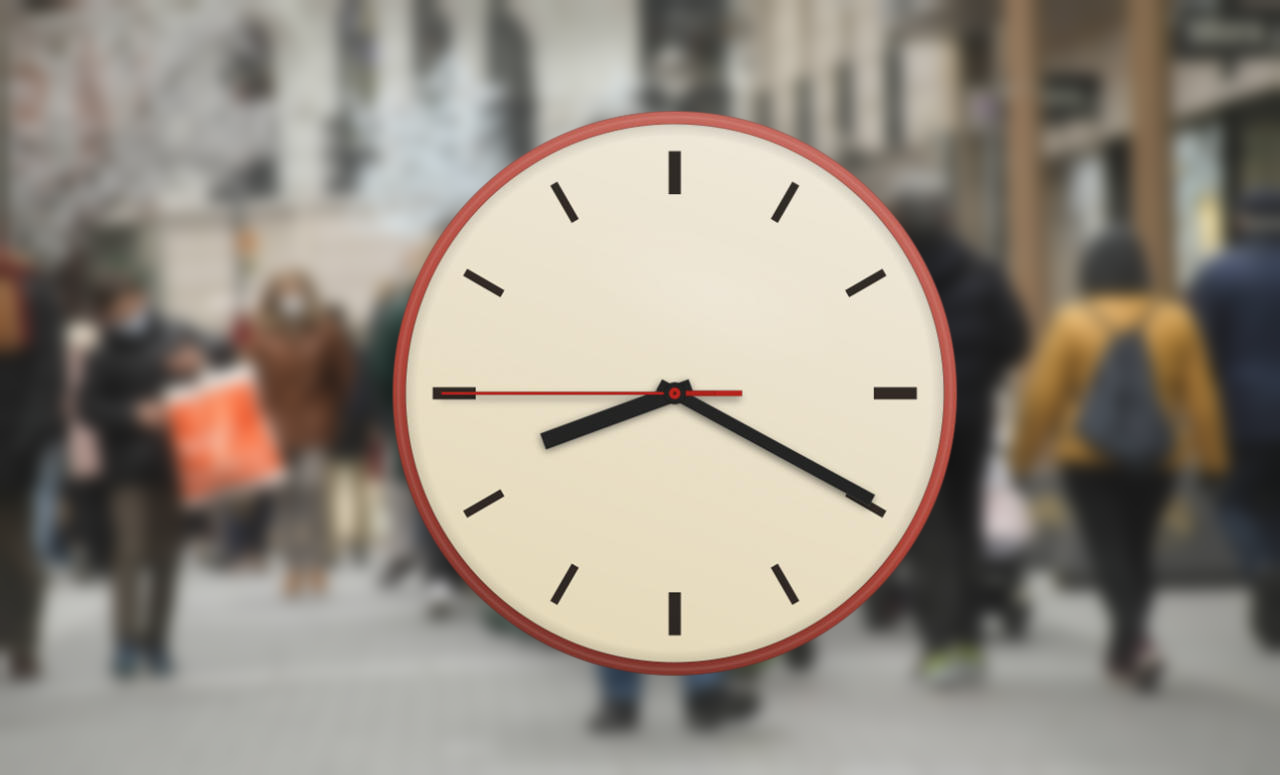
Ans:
8,19,45
